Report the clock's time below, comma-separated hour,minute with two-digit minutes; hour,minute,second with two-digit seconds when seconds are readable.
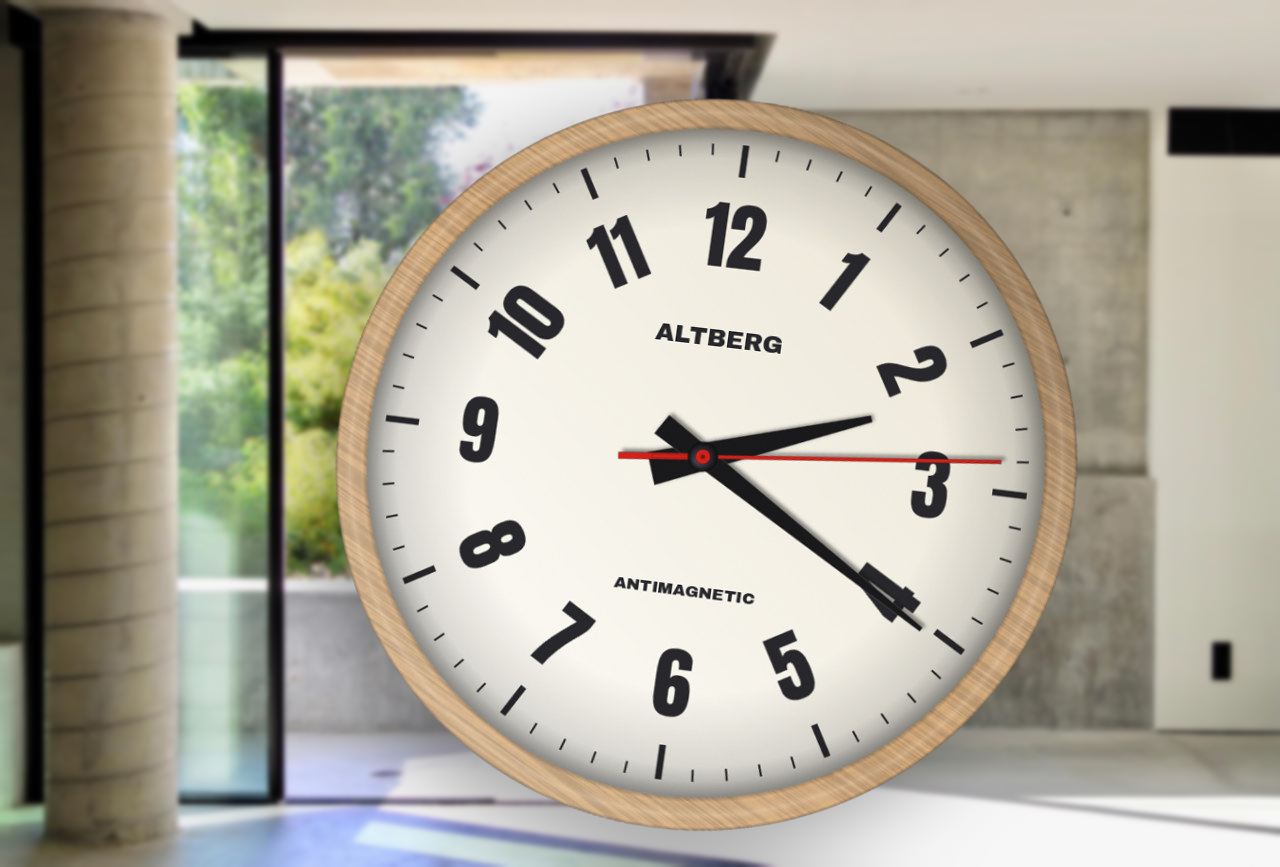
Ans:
2,20,14
